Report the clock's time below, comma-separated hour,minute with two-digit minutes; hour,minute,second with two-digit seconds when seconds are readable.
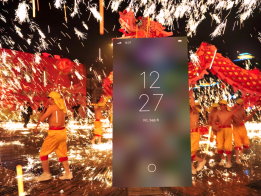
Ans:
12,27
